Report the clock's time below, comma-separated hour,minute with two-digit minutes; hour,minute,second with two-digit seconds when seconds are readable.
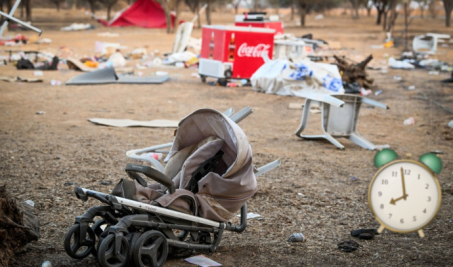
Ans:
7,58
